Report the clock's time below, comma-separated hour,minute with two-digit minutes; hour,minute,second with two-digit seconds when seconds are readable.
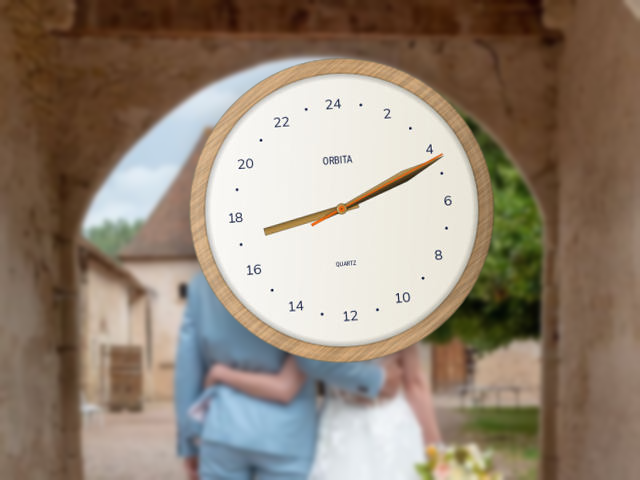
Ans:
17,11,11
